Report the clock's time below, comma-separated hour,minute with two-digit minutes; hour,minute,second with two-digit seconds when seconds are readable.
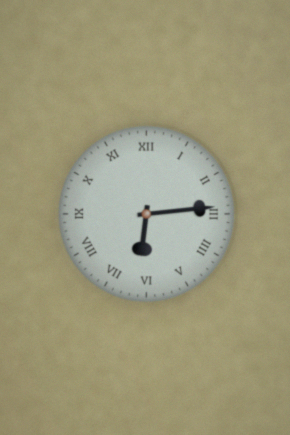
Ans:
6,14
